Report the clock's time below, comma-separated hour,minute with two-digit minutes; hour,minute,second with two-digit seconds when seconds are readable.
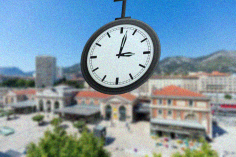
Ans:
3,02
